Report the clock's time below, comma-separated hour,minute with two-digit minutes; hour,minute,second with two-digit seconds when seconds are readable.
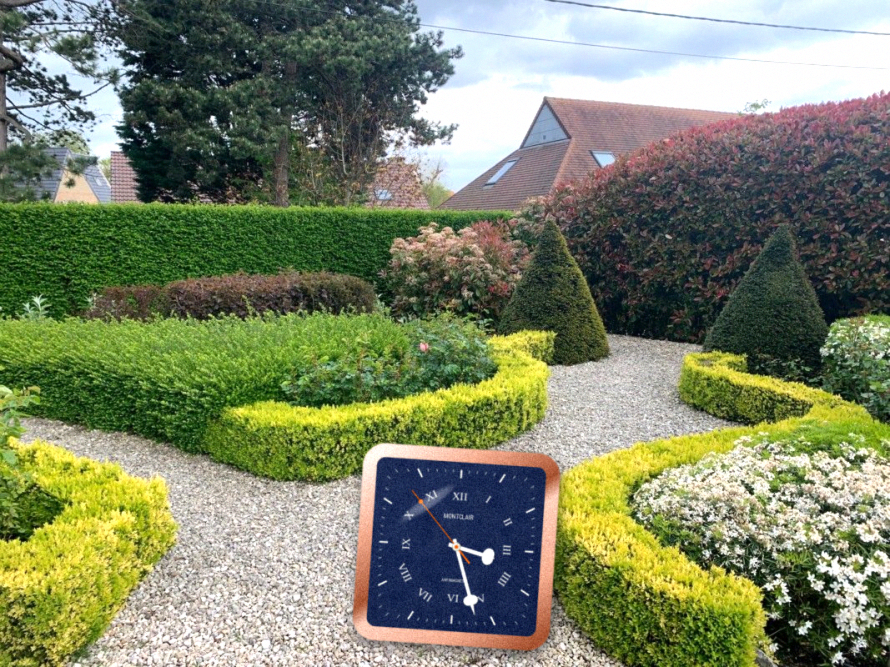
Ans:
3,26,53
